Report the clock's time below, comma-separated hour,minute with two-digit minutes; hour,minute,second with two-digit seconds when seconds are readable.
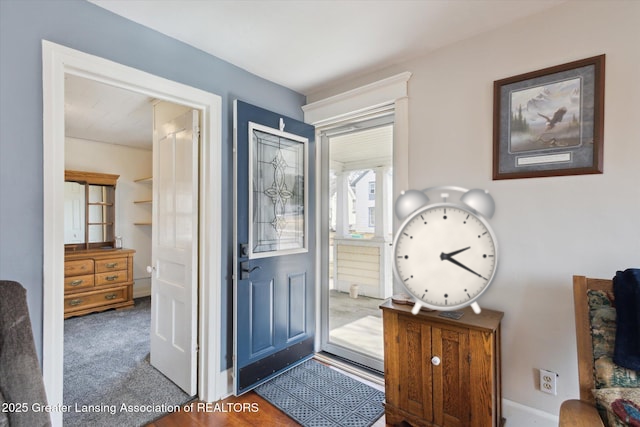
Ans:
2,20
